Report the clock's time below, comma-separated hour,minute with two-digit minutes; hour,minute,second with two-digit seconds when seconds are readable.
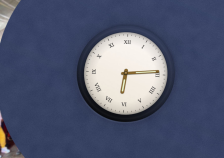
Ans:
6,14
